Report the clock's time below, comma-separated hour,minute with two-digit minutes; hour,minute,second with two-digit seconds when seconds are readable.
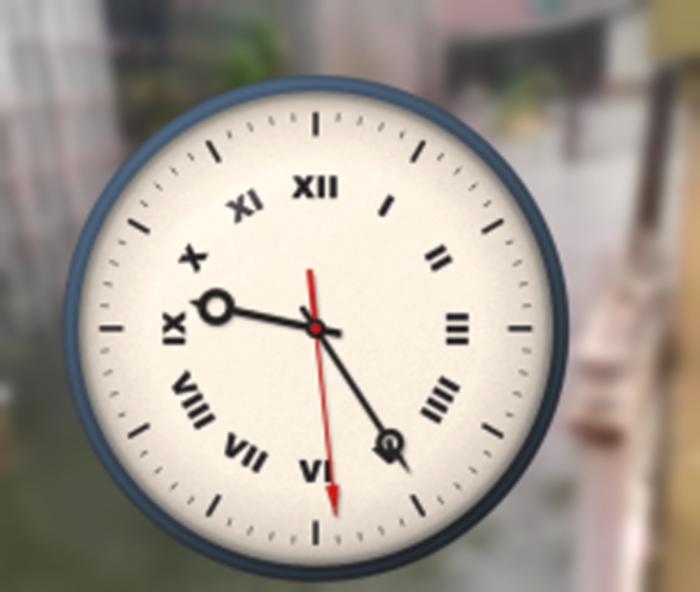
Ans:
9,24,29
